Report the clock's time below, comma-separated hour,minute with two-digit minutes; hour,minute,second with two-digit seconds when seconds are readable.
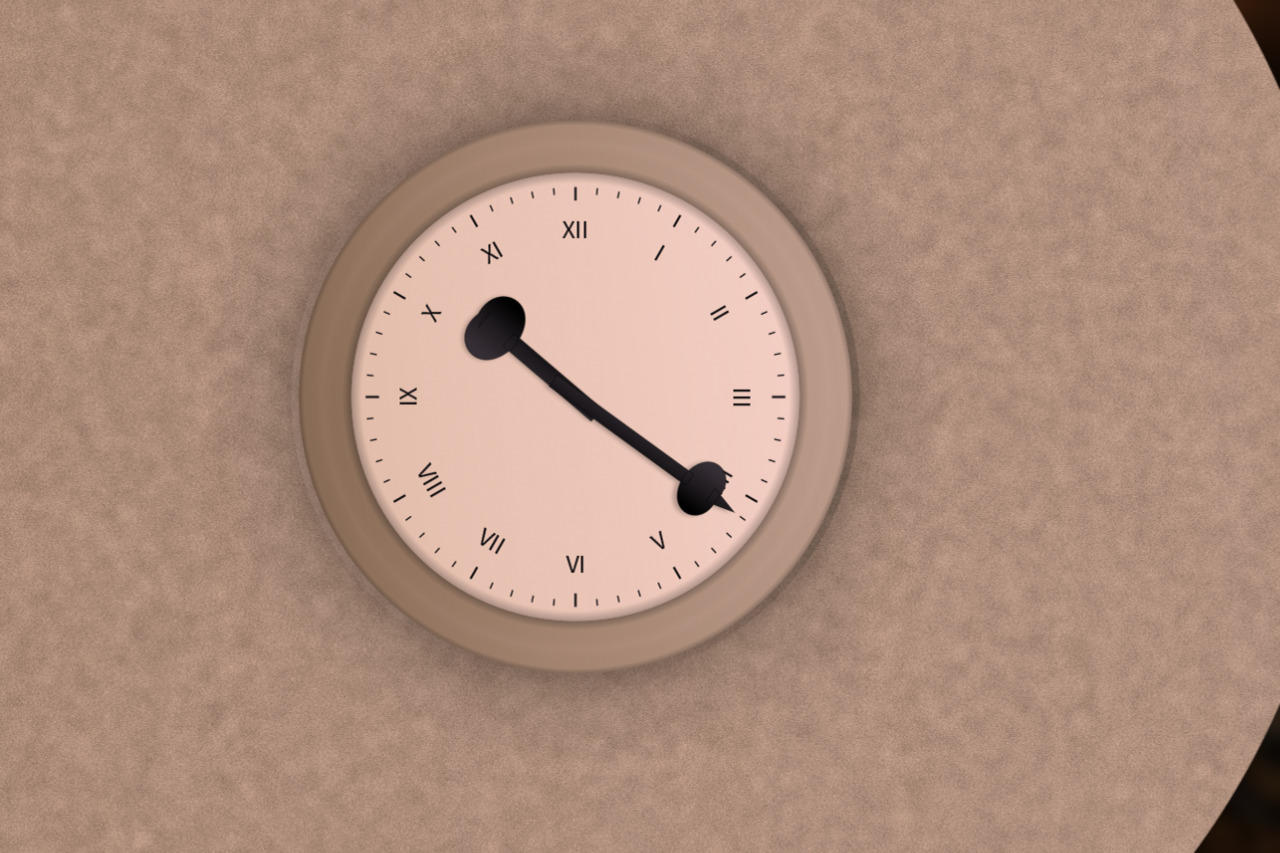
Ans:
10,21
